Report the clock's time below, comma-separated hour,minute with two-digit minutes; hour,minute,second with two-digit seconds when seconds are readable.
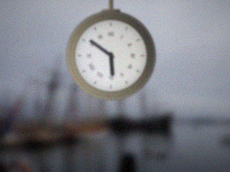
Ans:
5,51
